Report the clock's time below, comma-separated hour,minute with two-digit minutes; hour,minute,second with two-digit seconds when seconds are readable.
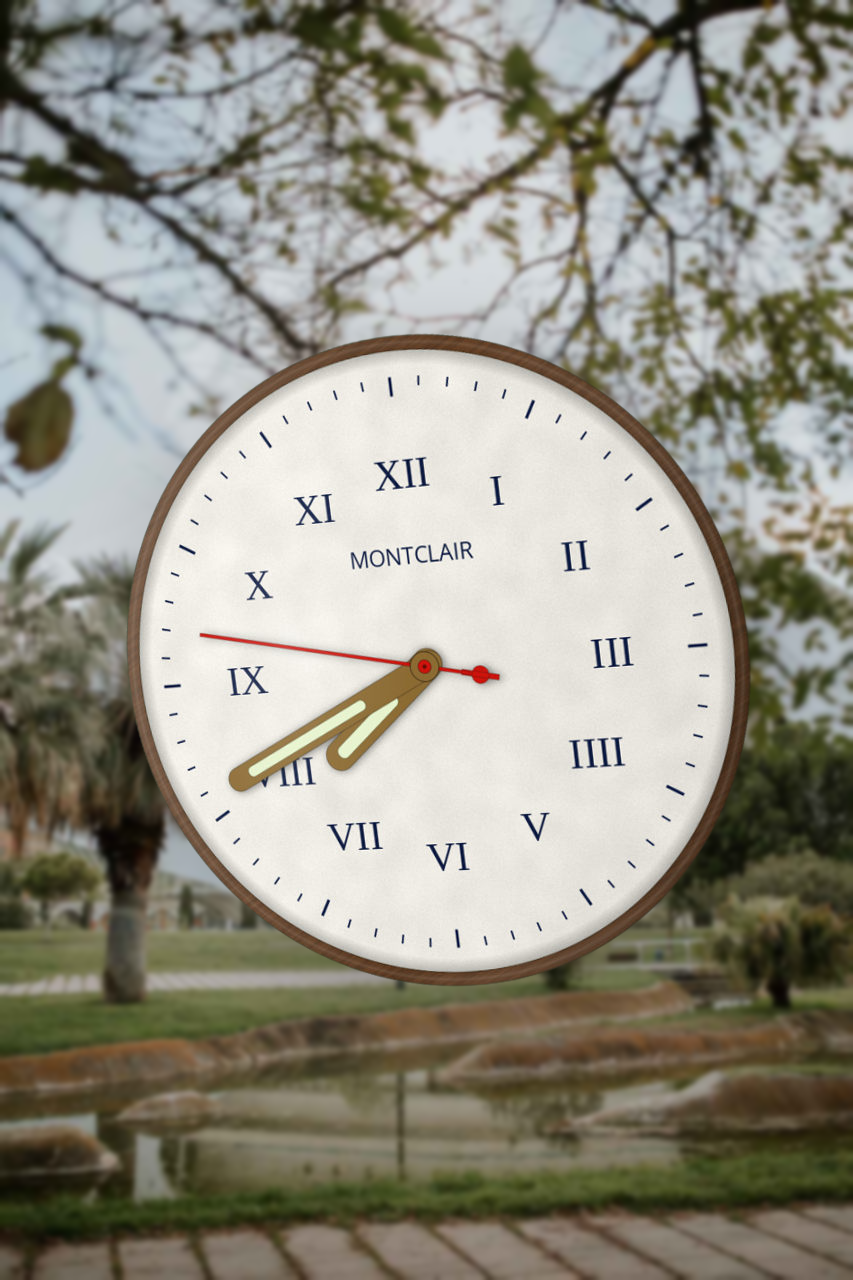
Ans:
7,40,47
